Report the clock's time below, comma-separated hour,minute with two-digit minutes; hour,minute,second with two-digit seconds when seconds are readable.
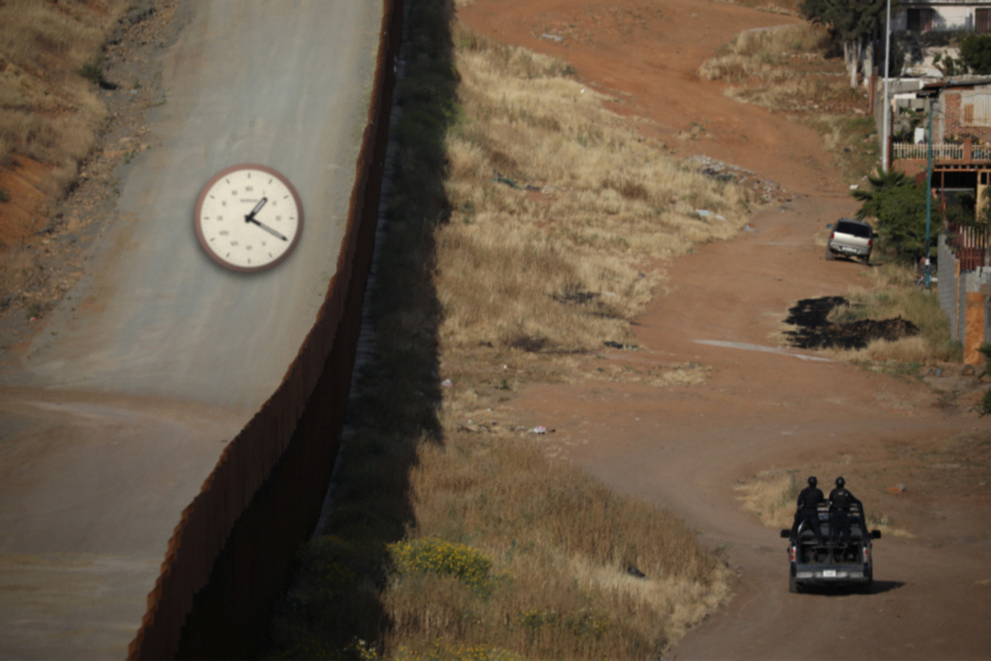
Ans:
1,20
